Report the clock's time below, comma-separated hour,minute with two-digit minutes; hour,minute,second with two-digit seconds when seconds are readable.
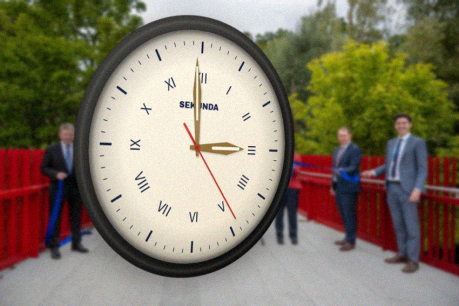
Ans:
2,59,24
